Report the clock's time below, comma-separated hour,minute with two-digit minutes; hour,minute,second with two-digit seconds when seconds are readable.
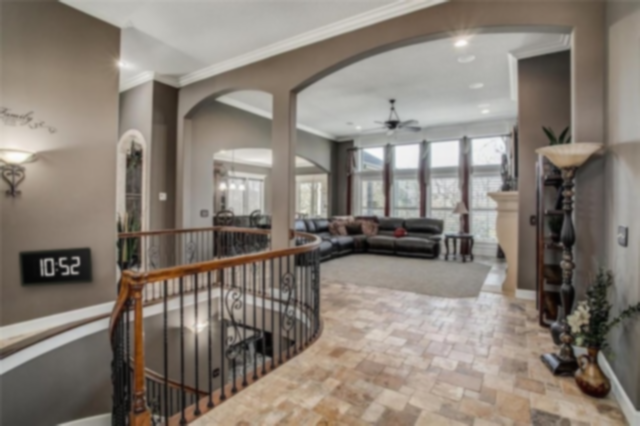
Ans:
10,52
